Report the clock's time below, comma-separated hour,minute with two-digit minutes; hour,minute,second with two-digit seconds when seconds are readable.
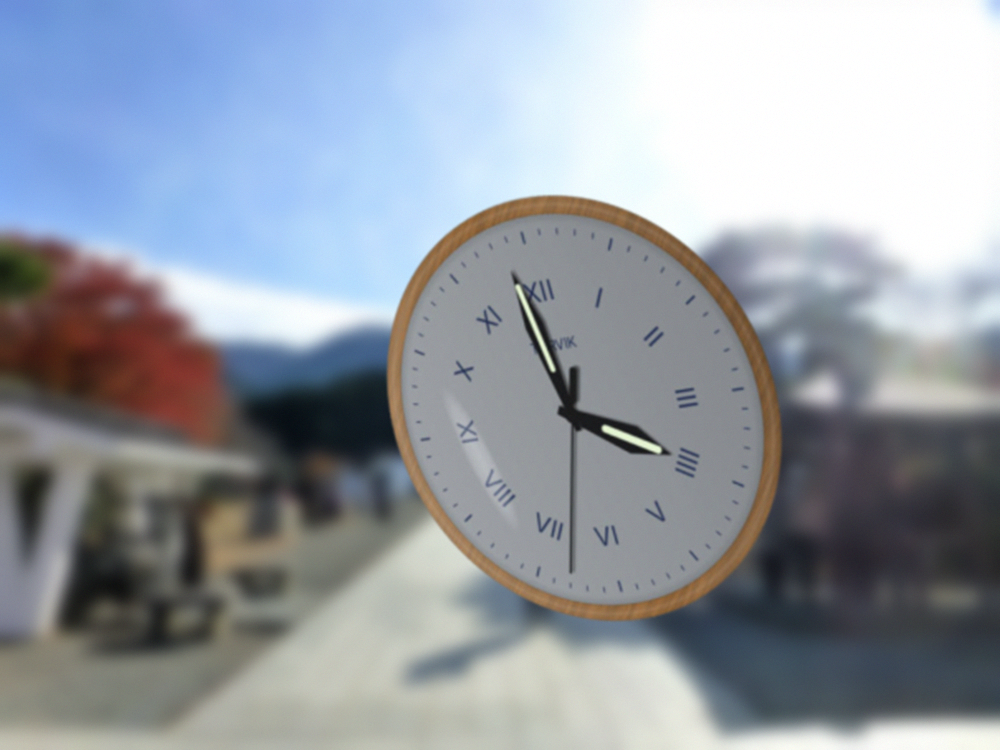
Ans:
3,58,33
